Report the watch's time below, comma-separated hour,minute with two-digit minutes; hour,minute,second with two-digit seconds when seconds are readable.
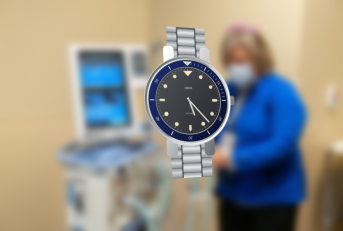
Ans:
5,23
